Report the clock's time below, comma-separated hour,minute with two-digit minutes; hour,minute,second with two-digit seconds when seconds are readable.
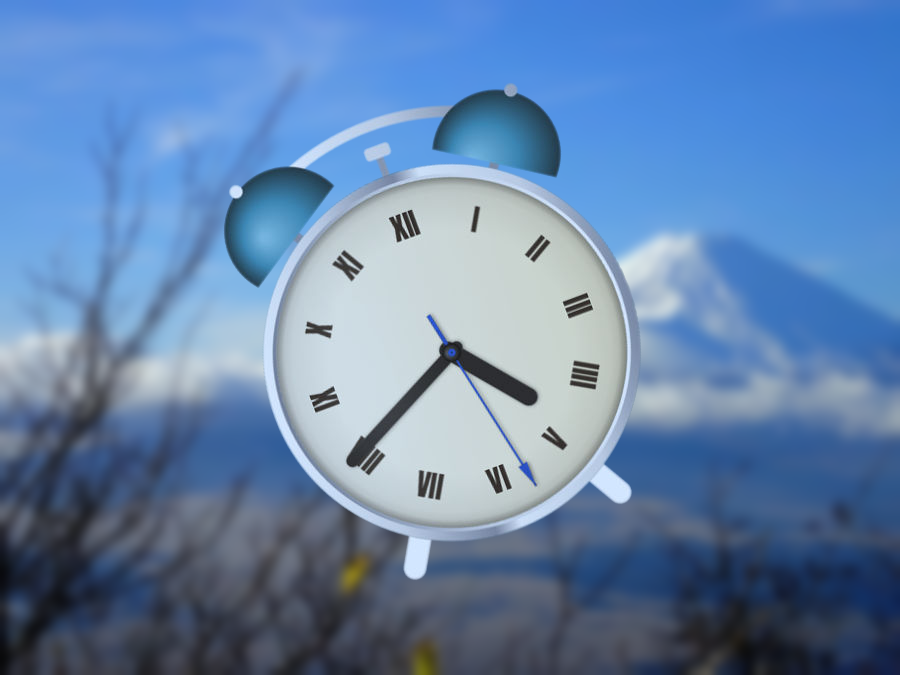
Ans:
4,40,28
